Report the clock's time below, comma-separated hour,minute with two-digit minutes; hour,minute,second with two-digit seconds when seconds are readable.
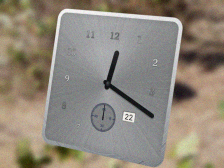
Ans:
12,19
